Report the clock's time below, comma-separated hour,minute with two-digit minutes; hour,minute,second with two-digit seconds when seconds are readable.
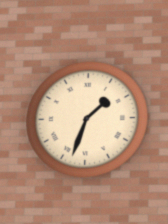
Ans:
1,33
